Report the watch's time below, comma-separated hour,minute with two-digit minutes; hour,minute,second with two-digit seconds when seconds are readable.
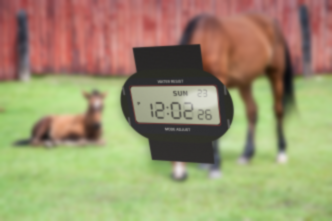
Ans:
12,02,26
